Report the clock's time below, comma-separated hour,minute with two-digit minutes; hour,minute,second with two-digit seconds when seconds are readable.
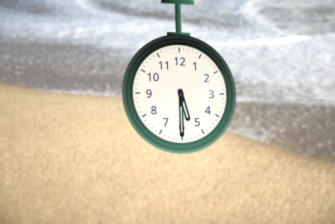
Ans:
5,30
